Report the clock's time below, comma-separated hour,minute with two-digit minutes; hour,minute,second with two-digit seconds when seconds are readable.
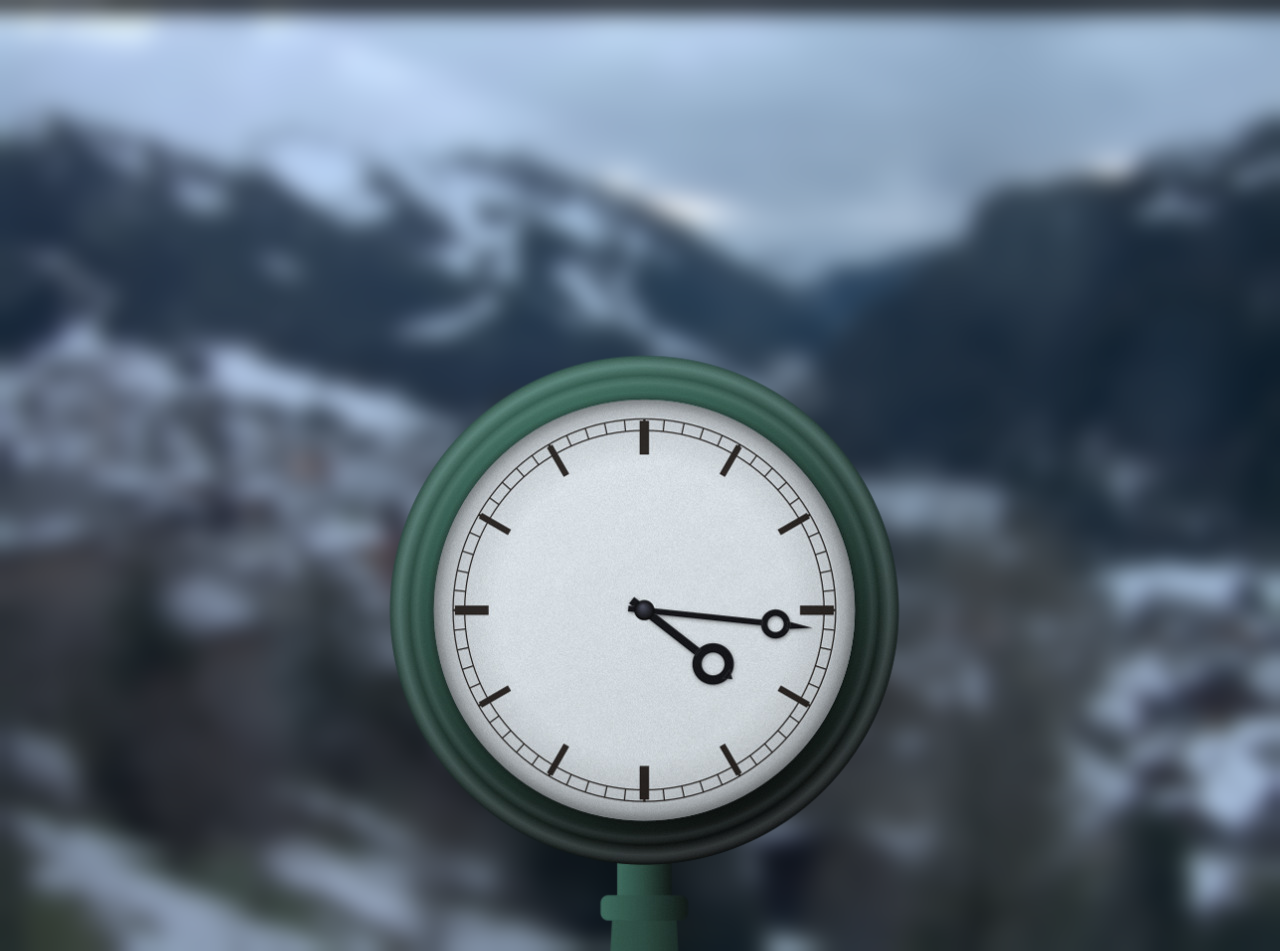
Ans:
4,16
